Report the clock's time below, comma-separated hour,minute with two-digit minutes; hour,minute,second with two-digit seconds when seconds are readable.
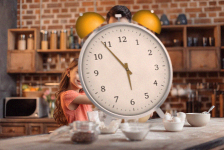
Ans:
5,54
